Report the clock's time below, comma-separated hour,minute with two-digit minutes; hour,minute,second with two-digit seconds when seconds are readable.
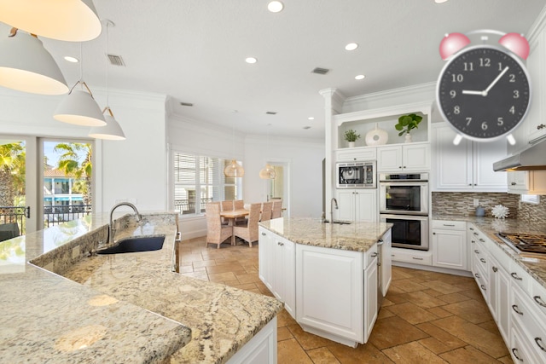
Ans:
9,07
